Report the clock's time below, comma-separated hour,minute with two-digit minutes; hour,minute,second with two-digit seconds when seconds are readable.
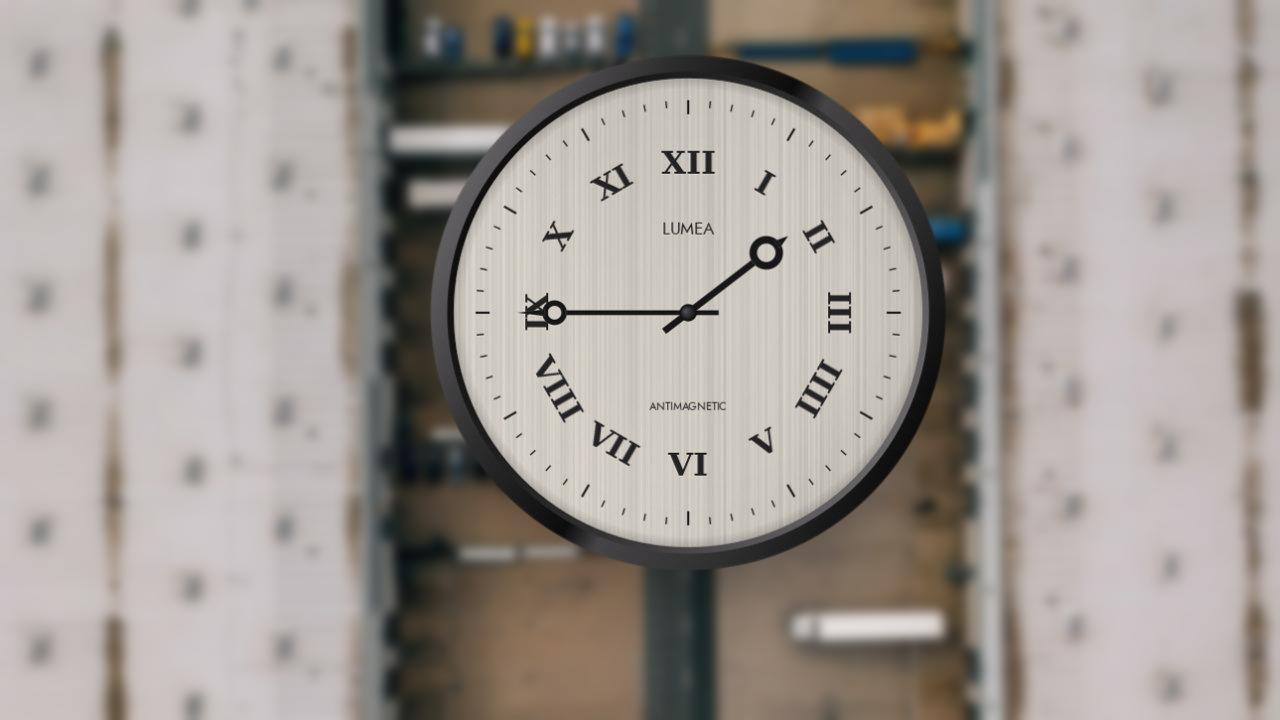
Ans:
1,45
